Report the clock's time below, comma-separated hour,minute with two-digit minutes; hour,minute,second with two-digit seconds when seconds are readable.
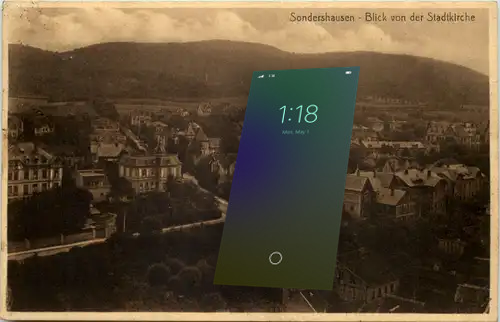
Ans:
1,18
